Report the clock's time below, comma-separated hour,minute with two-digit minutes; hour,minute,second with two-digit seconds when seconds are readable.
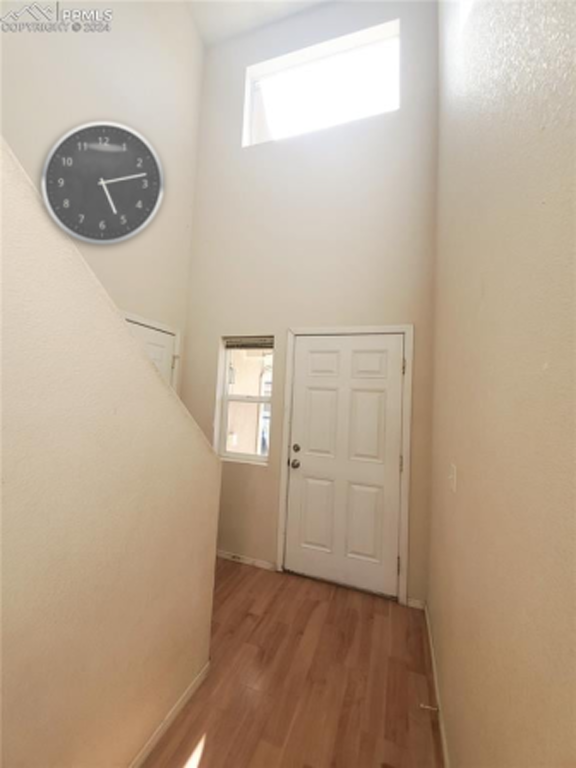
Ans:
5,13
